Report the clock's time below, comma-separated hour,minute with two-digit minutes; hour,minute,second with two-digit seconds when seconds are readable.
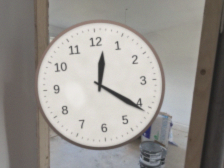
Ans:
12,21
